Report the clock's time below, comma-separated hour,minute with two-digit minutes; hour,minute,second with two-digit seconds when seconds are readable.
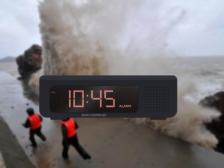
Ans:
10,45
